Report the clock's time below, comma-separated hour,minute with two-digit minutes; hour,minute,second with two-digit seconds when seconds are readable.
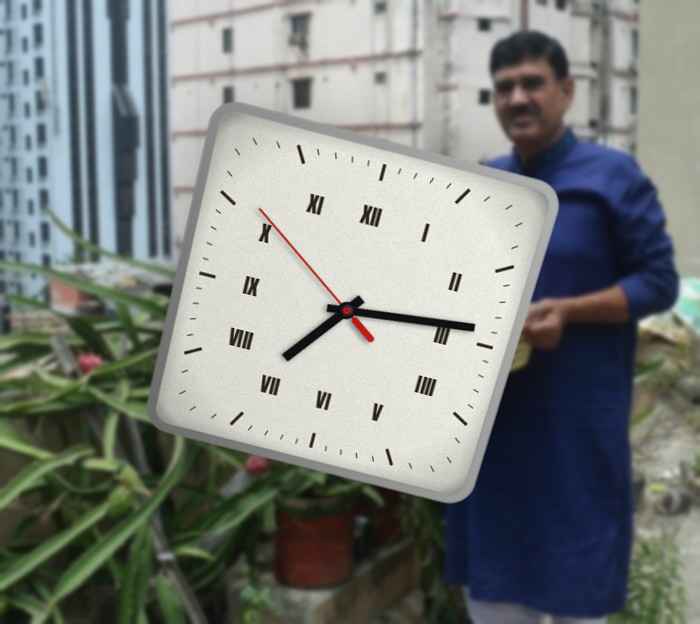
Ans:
7,13,51
